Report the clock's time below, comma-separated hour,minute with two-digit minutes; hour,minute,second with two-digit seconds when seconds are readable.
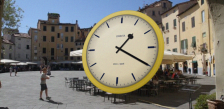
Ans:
1,20
